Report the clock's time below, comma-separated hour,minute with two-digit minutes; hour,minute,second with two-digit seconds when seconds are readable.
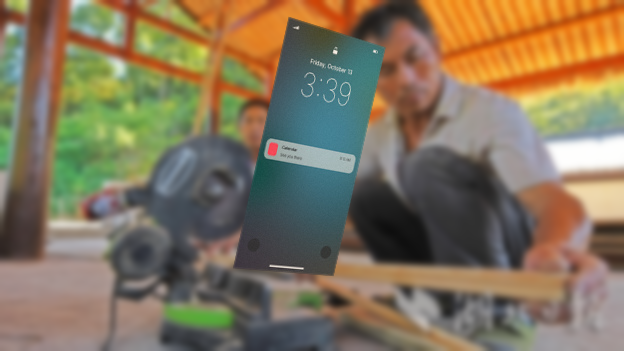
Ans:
3,39
